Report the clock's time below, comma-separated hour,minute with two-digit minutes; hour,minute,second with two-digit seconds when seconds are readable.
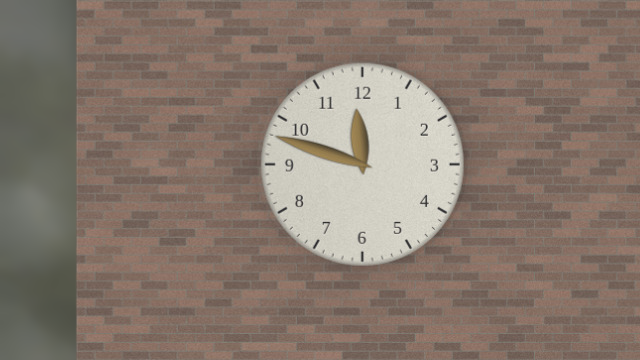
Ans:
11,48
